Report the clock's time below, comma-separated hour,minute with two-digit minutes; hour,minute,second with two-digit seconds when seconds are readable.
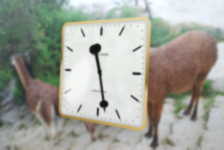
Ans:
11,28
